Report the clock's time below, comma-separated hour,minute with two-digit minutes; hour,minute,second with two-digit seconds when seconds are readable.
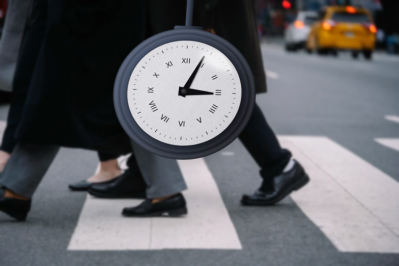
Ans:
3,04
